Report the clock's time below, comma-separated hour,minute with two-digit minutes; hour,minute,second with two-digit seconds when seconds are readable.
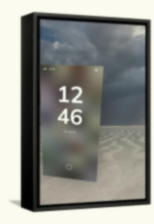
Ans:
12,46
